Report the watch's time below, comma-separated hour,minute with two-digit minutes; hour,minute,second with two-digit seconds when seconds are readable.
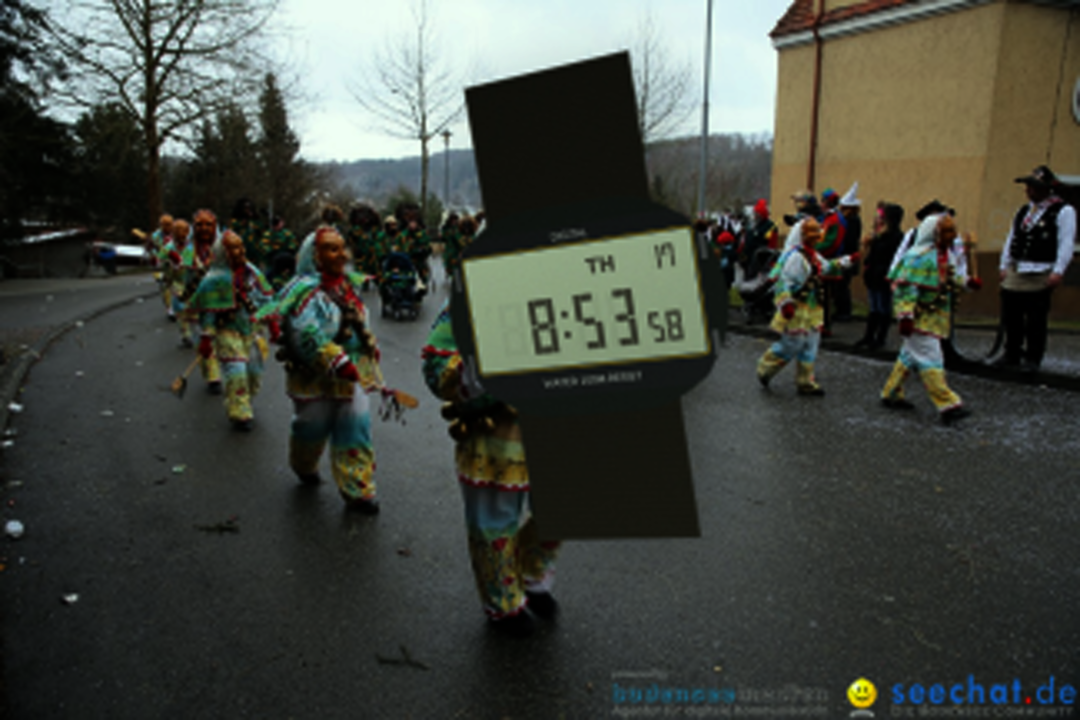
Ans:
8,53,58
